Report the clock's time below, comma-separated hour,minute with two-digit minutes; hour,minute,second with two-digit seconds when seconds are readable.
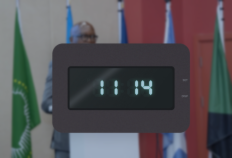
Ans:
11,14
